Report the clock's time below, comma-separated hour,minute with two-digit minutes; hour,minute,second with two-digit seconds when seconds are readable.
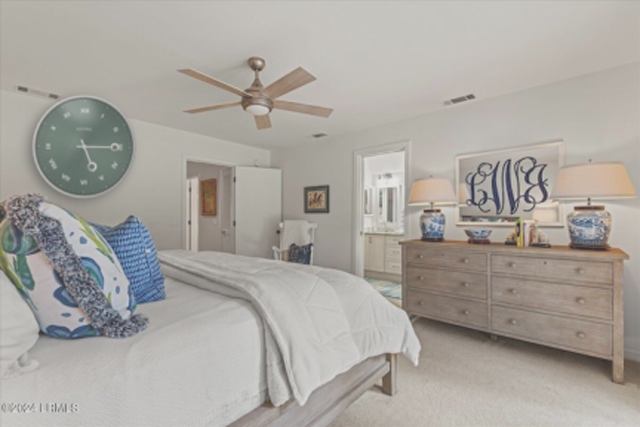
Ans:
5,15
